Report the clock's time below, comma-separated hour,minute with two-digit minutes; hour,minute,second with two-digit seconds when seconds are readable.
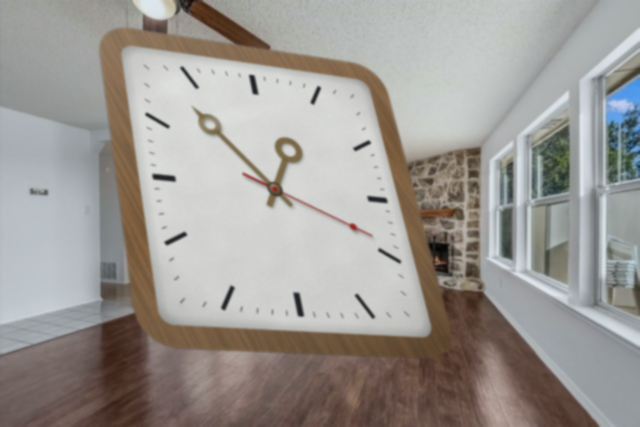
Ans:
12,53,19
